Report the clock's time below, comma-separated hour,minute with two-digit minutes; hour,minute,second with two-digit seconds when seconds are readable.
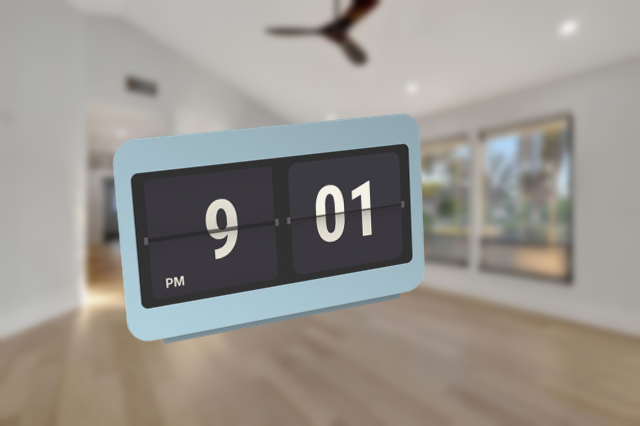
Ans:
9,01
